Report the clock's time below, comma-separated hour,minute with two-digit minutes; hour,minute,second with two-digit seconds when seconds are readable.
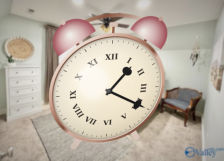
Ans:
1,20
